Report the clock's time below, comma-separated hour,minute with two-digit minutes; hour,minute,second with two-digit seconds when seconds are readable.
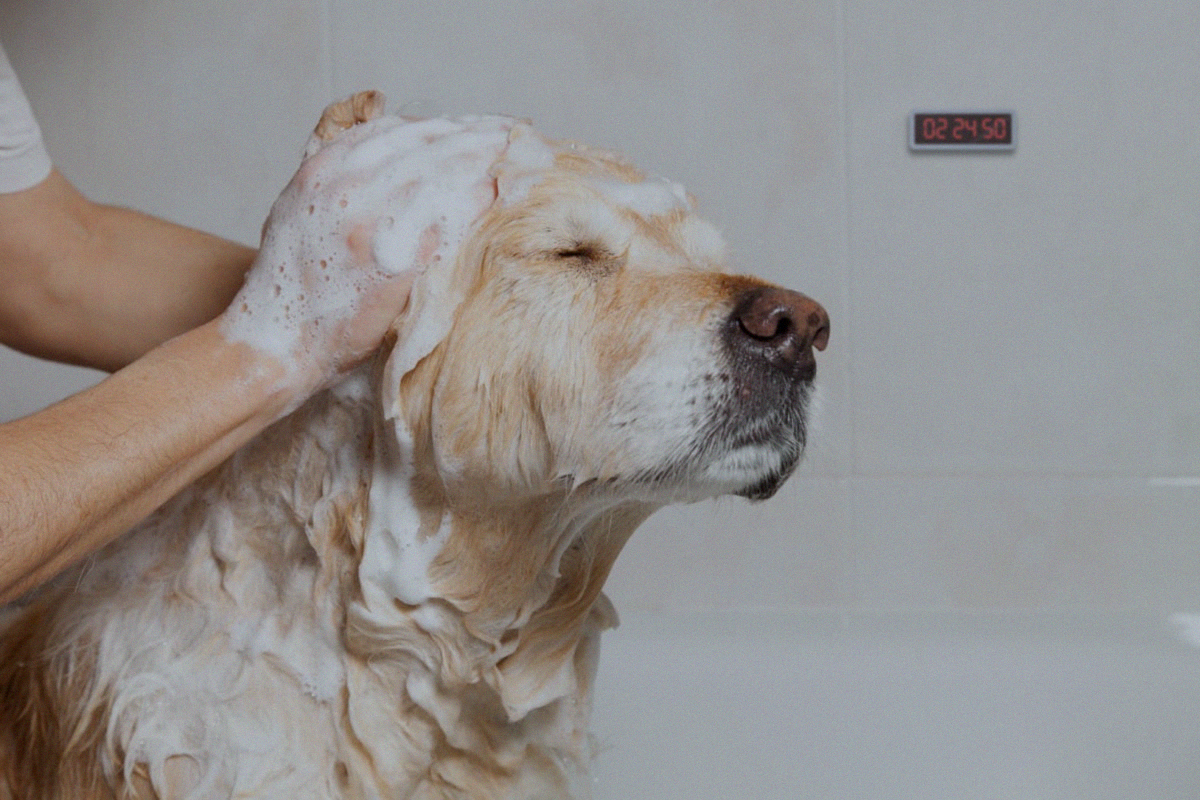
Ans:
2,24,50
